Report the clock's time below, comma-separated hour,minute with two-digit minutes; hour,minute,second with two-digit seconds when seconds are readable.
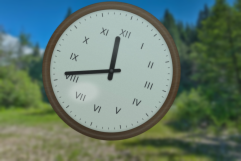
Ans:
11,41
